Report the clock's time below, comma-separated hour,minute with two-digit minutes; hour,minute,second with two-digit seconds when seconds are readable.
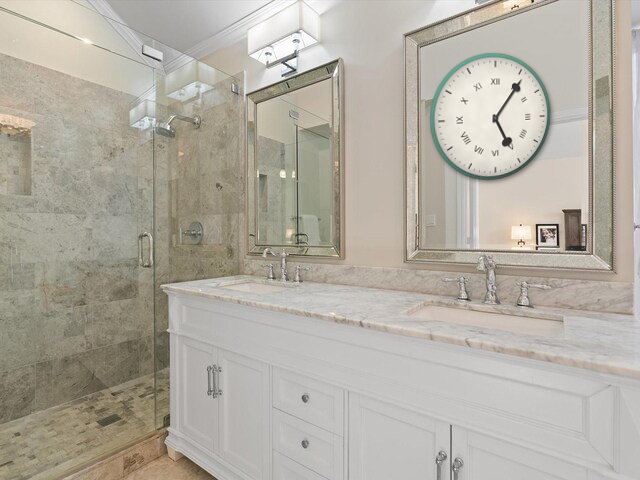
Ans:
5,06
